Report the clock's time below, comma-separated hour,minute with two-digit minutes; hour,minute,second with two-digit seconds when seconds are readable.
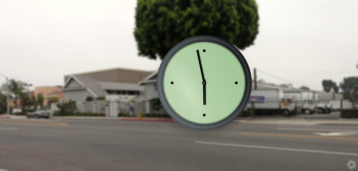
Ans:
5,58
